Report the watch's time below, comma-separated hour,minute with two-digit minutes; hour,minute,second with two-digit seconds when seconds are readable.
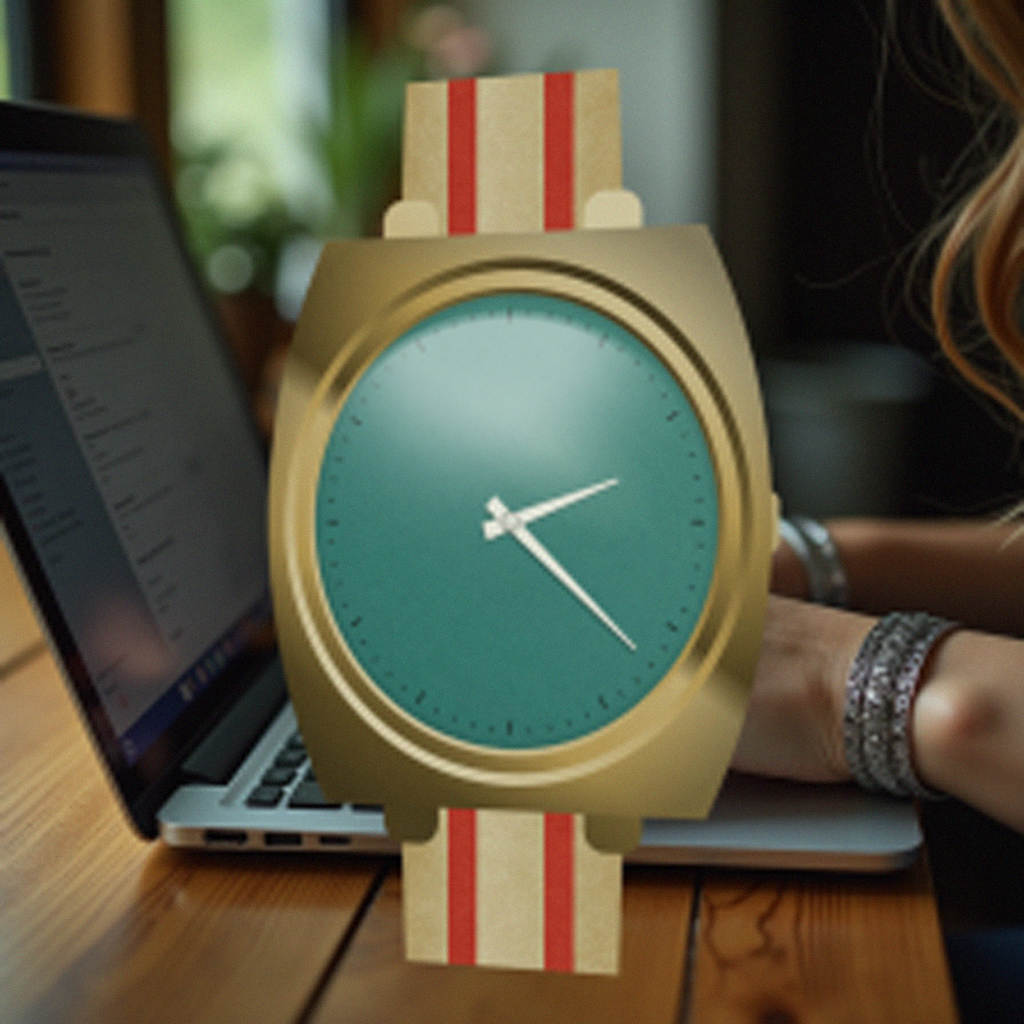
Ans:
2,22
